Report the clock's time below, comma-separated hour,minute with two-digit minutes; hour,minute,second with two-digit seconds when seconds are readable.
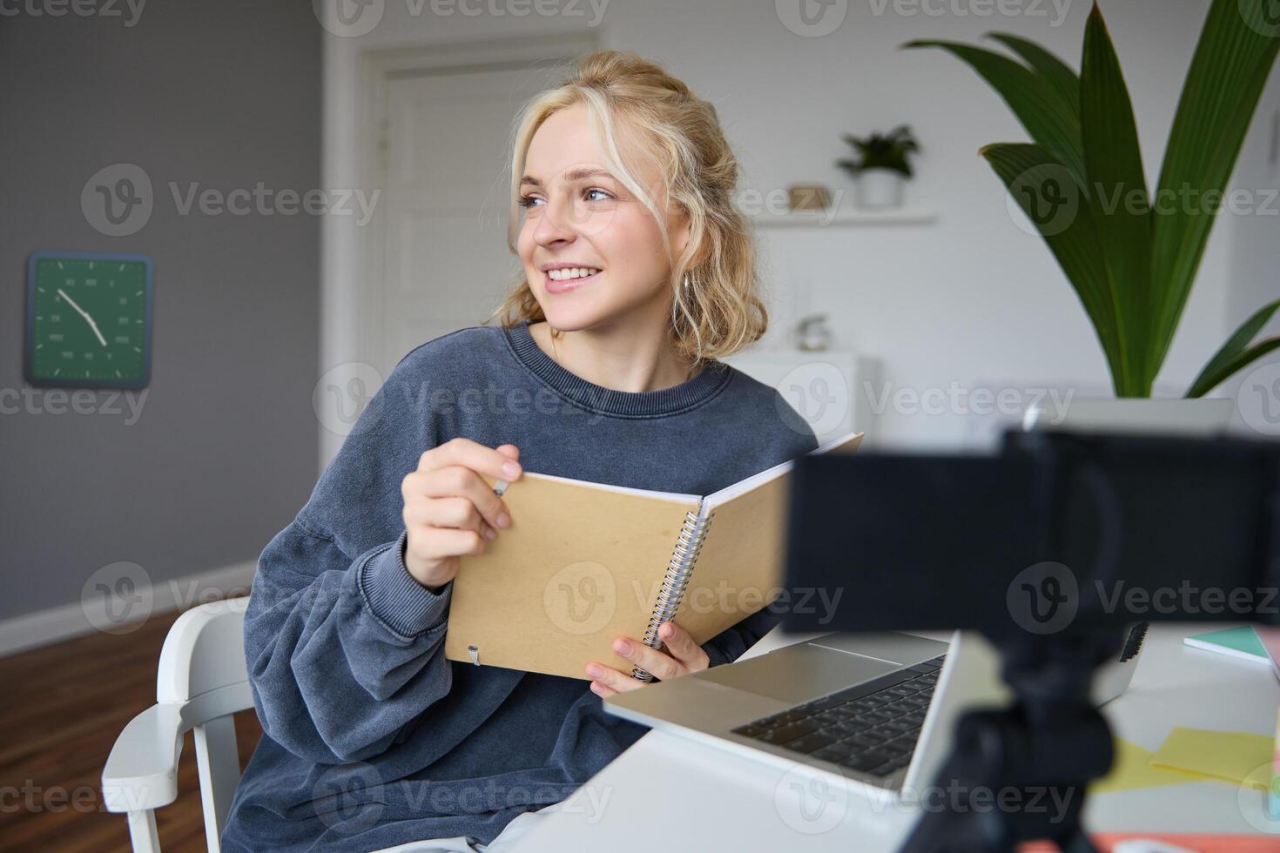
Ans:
4,52
